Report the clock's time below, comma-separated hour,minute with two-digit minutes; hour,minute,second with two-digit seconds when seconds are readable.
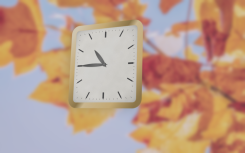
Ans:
10,45
